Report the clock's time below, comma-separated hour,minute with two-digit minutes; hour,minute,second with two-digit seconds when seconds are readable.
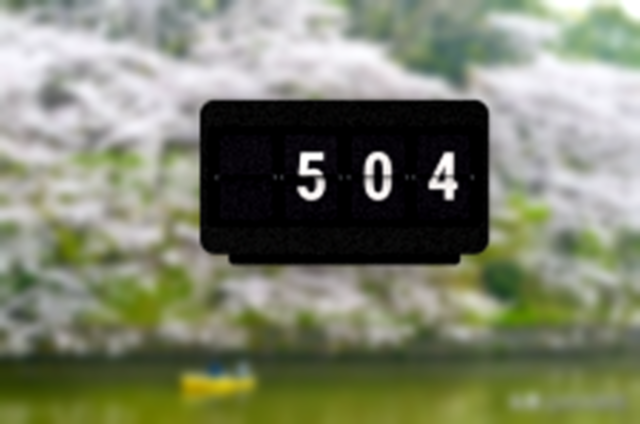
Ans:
5,04
